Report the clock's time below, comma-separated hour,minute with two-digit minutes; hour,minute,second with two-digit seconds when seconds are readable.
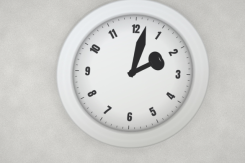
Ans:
2,02
